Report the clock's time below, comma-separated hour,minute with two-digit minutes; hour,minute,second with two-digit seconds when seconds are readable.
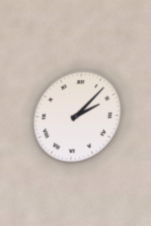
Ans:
2,07
